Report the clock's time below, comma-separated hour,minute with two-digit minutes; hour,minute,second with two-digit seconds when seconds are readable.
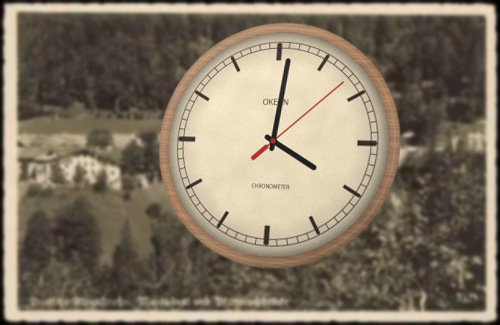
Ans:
4,01,08
